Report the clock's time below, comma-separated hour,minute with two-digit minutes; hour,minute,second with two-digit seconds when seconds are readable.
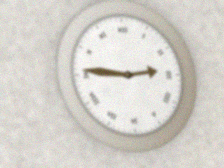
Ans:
2,46
